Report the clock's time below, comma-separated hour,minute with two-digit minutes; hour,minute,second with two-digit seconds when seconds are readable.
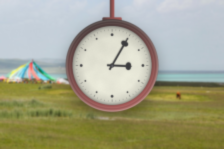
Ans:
3,05
